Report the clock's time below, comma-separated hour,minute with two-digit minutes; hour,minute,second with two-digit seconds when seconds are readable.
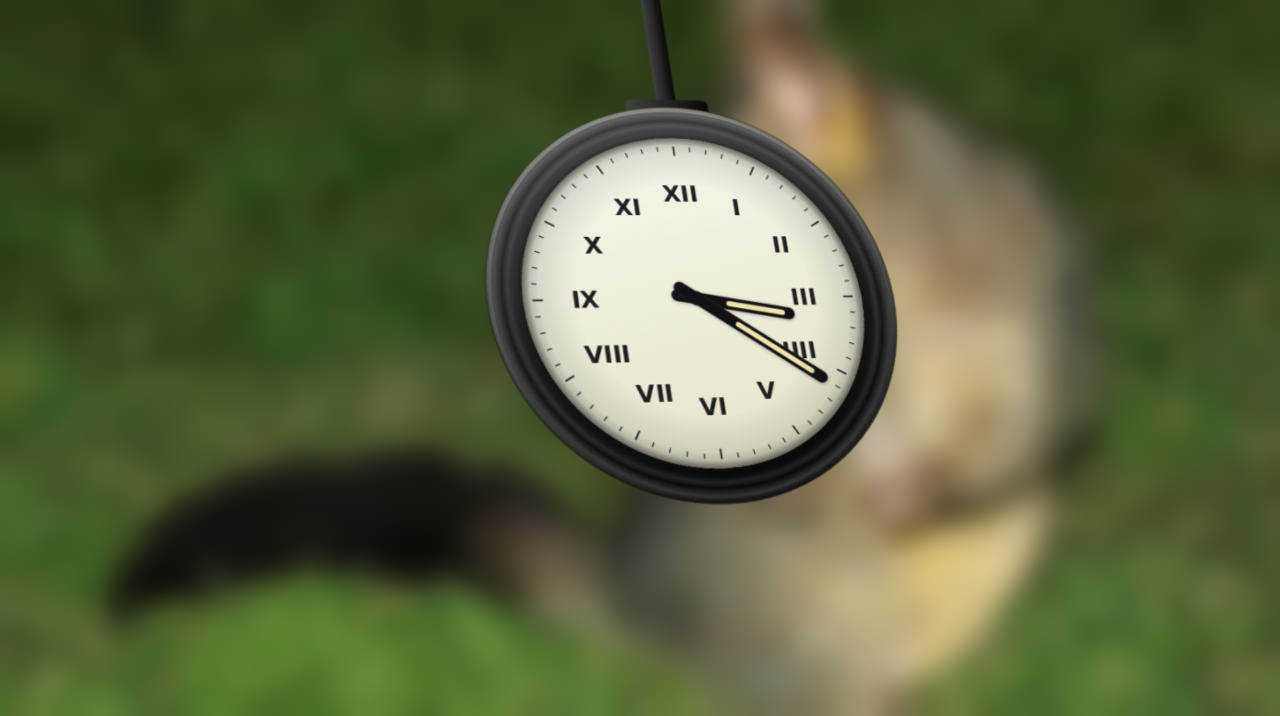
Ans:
3,21
